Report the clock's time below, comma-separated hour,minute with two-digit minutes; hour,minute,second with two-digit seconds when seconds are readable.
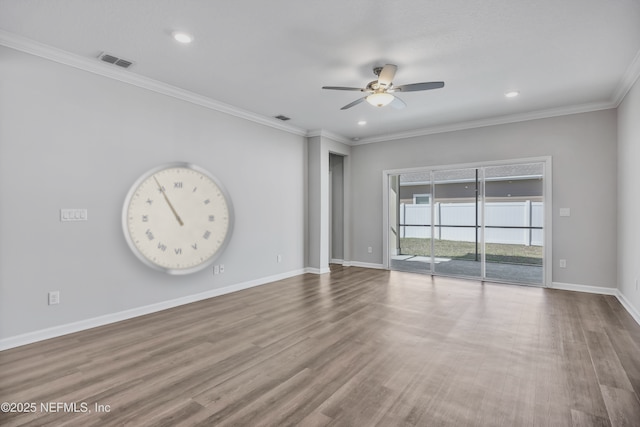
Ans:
10,55
